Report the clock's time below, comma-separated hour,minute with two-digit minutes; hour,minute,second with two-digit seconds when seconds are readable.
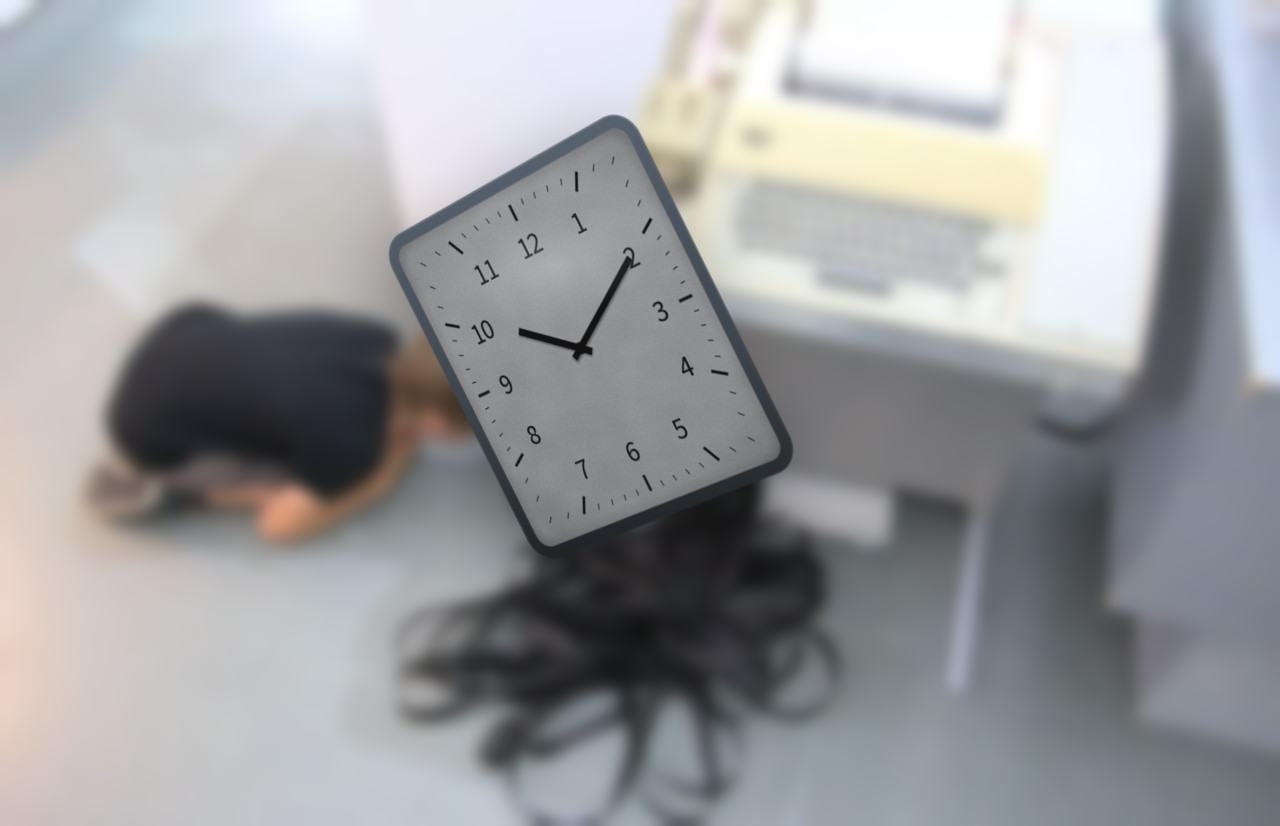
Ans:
10,10
